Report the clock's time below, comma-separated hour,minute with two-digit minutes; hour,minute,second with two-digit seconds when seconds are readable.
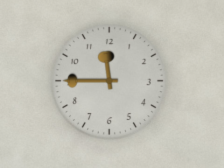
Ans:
11,45
